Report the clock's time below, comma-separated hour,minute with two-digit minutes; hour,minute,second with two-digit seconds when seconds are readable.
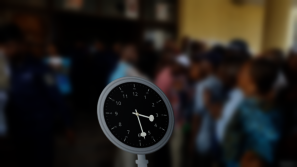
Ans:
3,28
